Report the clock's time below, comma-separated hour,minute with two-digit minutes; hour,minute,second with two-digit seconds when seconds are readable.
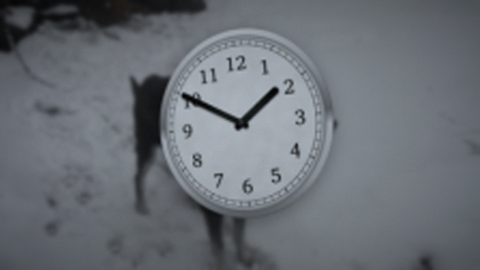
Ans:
1,50
